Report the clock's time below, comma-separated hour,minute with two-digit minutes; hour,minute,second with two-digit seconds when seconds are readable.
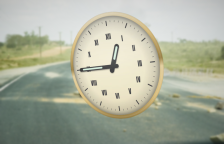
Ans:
12,45
